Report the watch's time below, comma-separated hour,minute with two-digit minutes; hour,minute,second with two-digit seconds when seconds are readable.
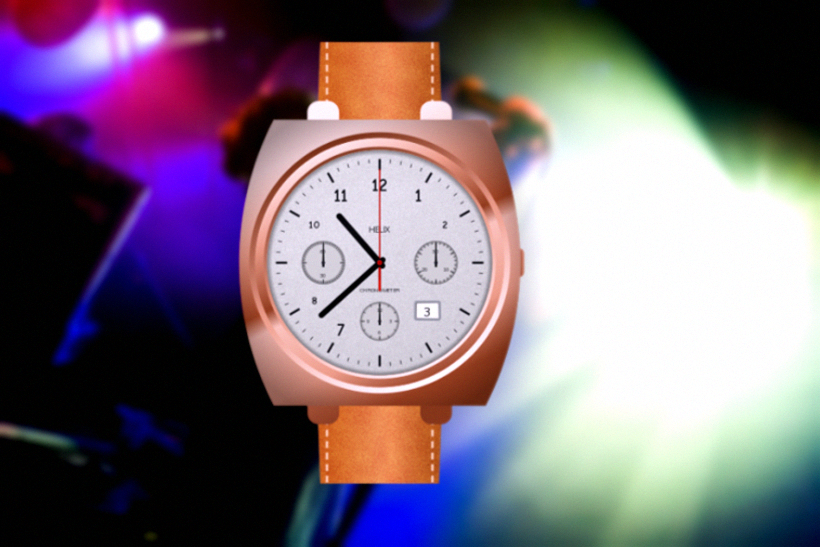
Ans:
10,38
